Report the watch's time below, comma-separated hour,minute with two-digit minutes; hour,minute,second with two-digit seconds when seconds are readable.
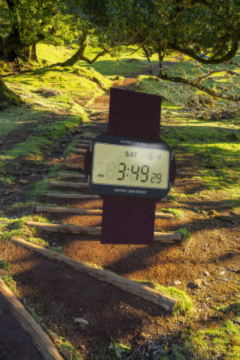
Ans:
3,49,29
